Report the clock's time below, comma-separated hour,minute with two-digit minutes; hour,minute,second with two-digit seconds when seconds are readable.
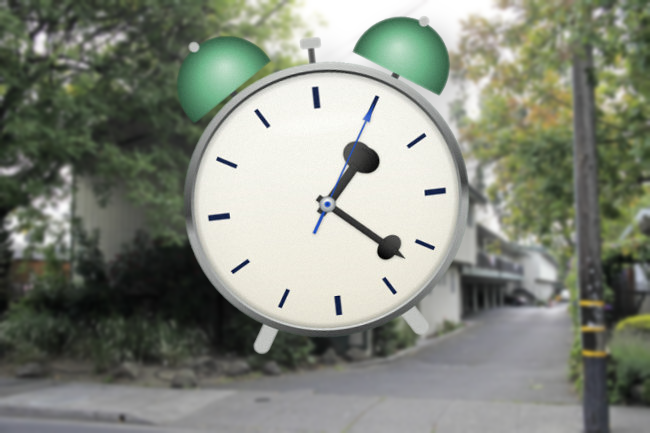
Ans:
1,22,05
